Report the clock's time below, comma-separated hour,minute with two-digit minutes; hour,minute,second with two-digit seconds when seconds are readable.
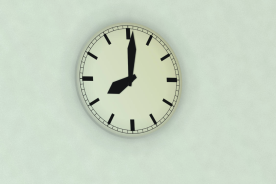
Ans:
8,01
